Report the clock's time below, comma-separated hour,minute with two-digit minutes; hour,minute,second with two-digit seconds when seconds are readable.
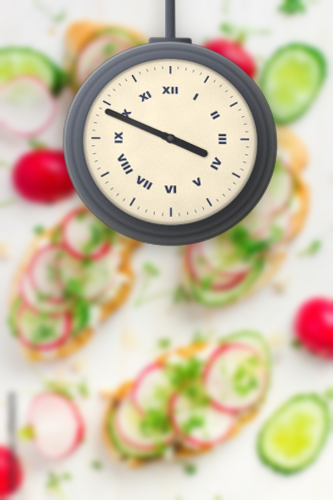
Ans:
3,49
